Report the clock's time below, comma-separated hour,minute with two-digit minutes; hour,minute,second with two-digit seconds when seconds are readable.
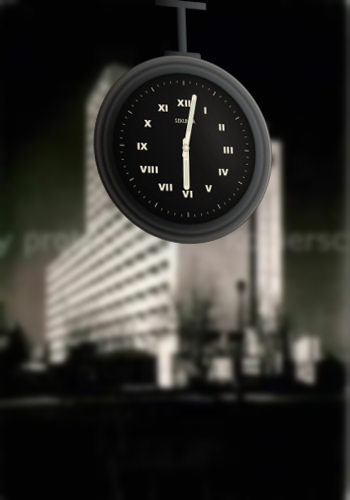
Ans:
6,02
